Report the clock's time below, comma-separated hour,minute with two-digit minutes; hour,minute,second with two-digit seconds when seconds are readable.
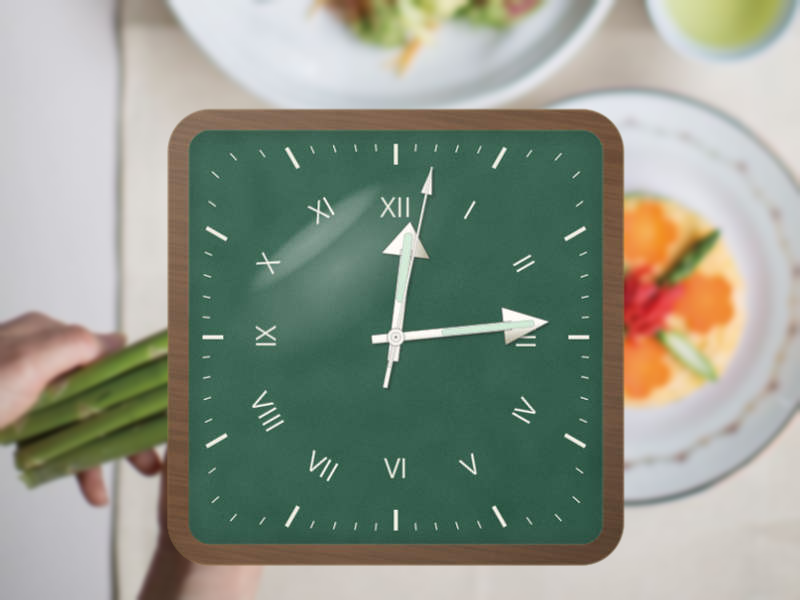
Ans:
12,14,02
